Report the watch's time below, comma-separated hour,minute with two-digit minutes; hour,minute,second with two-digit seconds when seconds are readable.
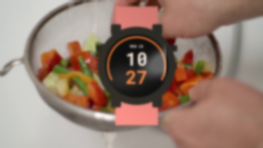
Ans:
10,27
